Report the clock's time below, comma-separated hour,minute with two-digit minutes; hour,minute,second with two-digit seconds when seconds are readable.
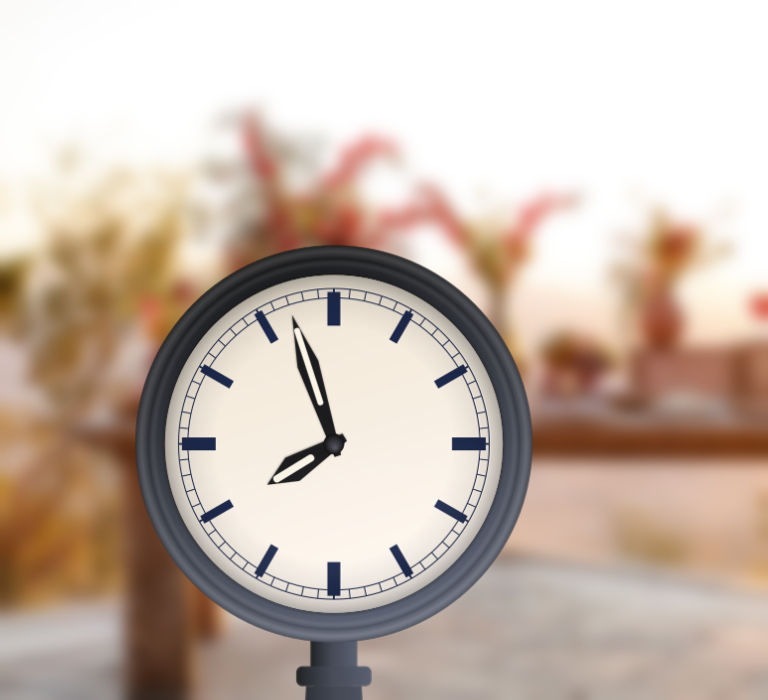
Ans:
7,57
